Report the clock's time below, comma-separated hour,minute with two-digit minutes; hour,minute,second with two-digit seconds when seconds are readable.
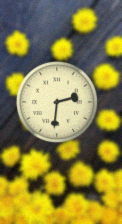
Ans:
2,31
